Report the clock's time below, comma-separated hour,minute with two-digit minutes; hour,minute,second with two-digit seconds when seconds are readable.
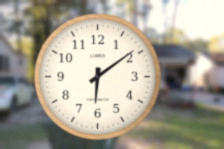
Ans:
6,09
